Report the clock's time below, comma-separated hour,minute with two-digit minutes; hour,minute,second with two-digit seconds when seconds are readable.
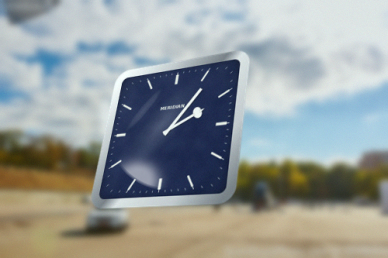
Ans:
2,06
